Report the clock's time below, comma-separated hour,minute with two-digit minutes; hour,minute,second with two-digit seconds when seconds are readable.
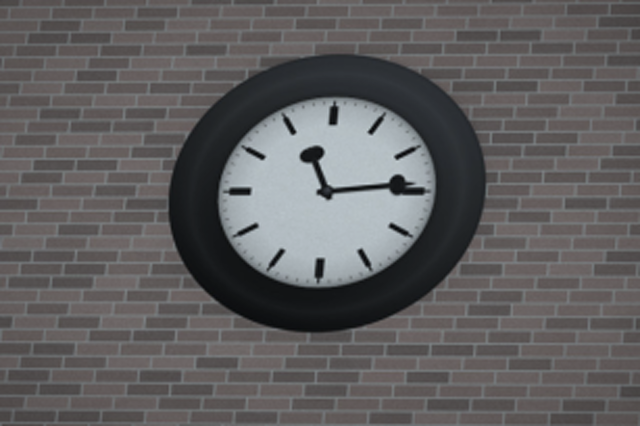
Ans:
11,14
